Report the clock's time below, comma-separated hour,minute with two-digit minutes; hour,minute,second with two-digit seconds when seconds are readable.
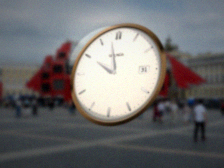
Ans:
9,58
